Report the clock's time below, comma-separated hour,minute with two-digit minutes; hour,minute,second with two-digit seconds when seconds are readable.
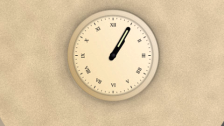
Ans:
1,05
